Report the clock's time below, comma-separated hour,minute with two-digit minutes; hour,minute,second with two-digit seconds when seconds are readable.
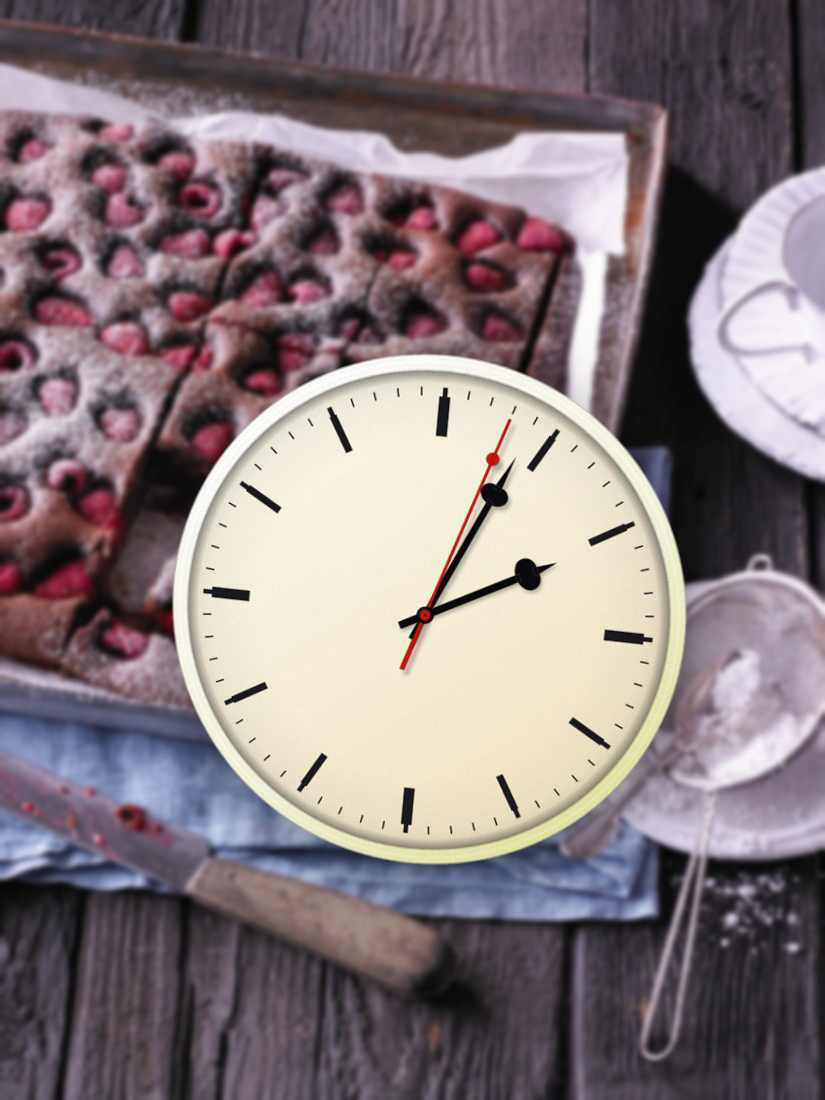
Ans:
2,04,03
